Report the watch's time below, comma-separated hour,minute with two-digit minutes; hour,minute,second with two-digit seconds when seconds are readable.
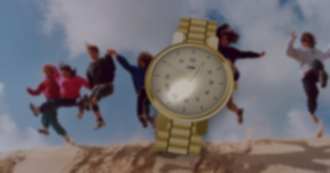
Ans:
12,50
